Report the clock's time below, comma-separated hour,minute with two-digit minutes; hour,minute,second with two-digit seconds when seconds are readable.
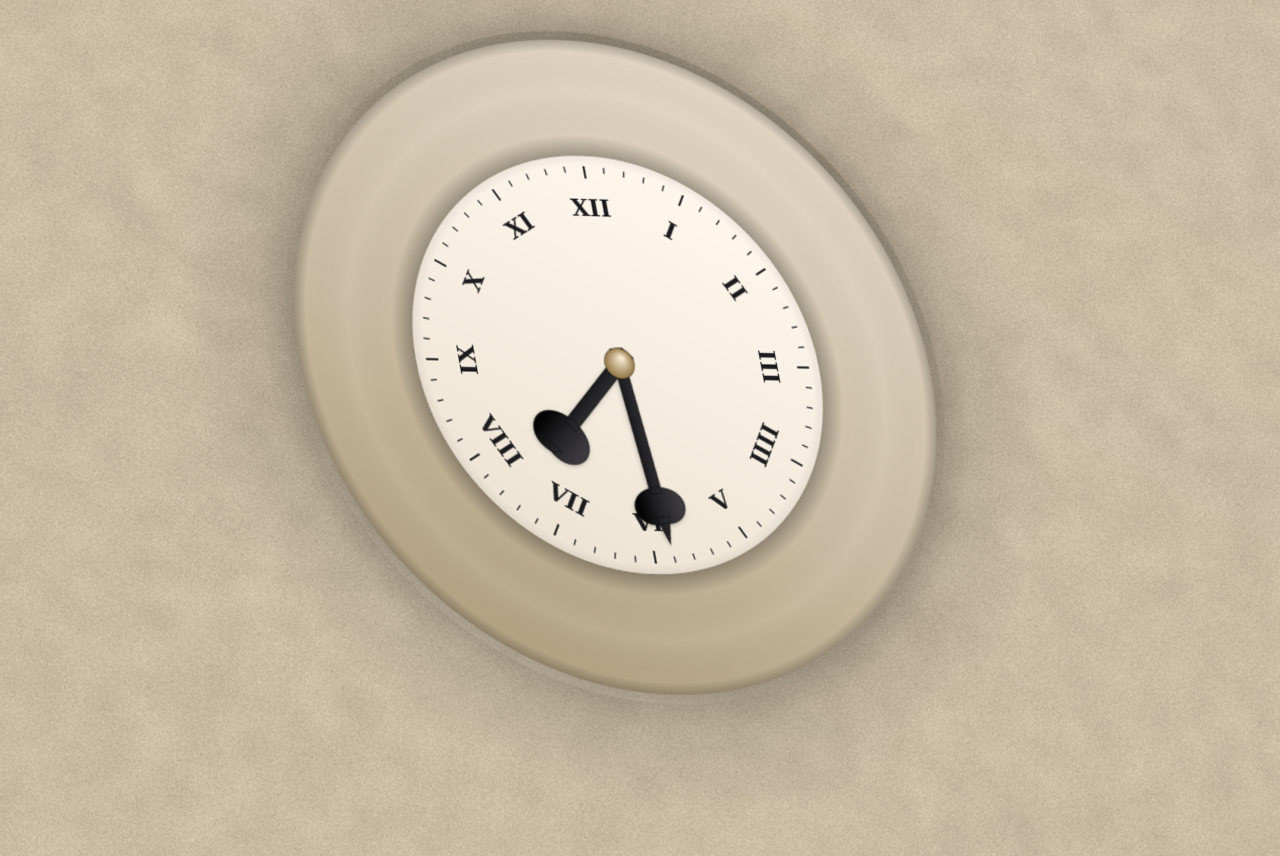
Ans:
7,29
